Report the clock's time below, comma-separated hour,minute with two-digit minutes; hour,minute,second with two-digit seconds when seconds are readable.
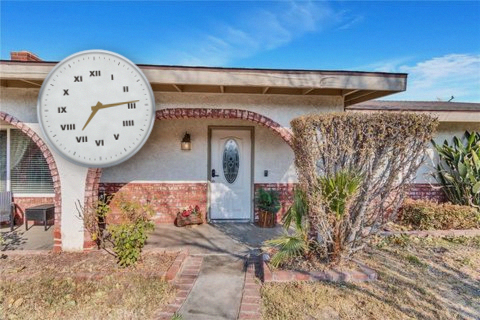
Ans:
7,14
